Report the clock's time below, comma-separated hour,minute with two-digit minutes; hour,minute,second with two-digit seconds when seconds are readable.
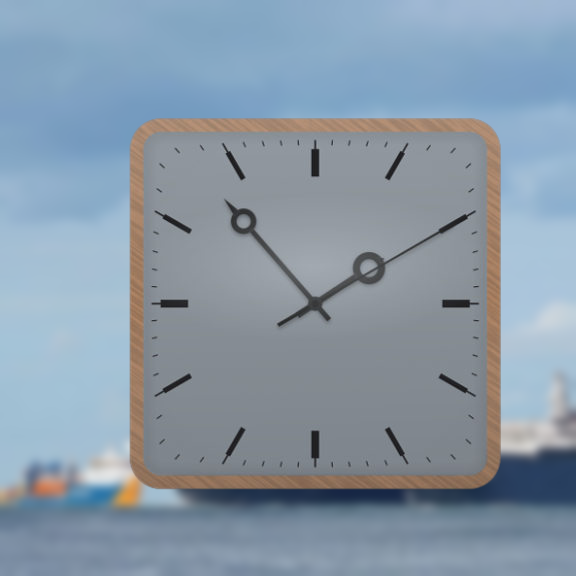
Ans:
1,53,10
